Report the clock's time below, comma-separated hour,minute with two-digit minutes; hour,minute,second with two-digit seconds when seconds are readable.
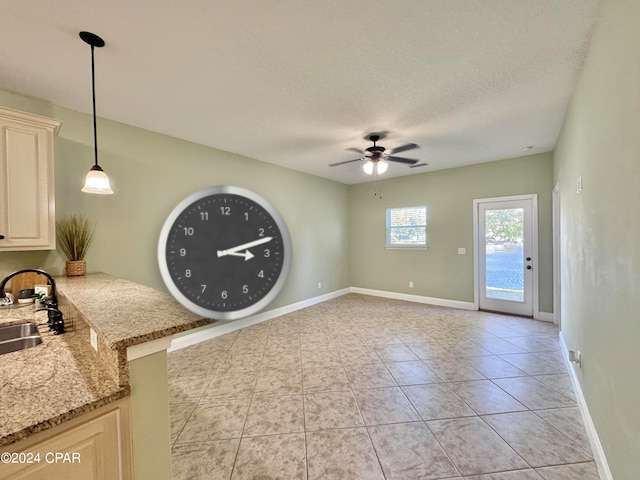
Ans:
3,12
